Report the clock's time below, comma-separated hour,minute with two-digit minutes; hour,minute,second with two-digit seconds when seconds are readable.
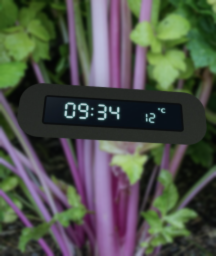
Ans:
9,34
